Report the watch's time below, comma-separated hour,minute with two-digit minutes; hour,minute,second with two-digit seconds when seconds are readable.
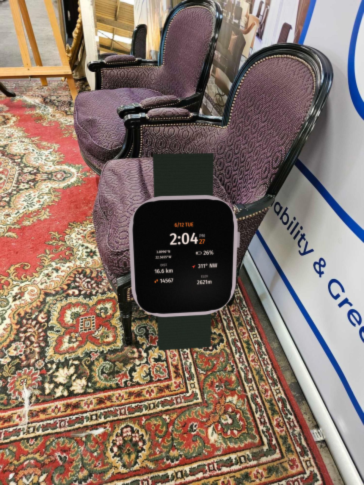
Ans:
2,04
